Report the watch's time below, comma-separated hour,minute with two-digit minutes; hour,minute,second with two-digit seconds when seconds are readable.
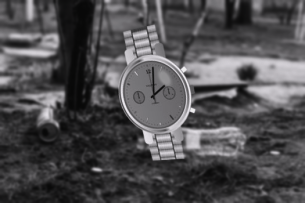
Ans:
2,02
